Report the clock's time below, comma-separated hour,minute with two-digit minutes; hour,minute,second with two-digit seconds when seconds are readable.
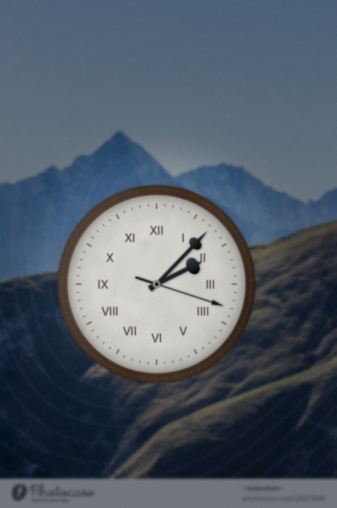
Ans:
2,07,18
